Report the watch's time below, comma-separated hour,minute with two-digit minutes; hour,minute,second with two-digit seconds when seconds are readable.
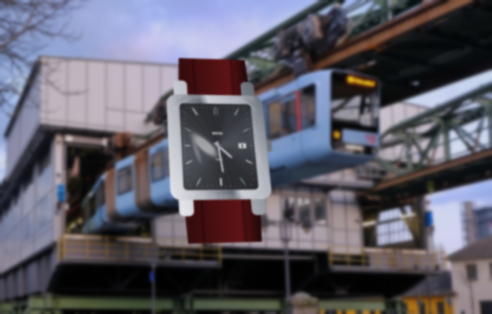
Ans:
4,29
